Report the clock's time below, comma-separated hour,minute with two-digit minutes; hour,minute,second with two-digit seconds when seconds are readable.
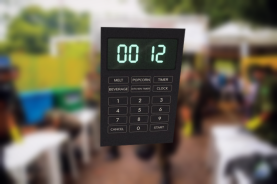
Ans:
0,12
